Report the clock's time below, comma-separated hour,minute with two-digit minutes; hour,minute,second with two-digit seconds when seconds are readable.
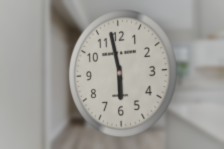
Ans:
5,58
